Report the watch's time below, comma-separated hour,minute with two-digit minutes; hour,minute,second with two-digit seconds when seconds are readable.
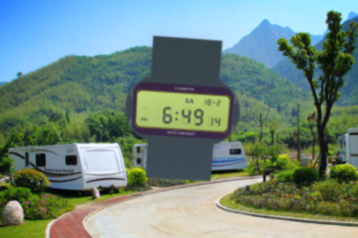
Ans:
6,49,14
